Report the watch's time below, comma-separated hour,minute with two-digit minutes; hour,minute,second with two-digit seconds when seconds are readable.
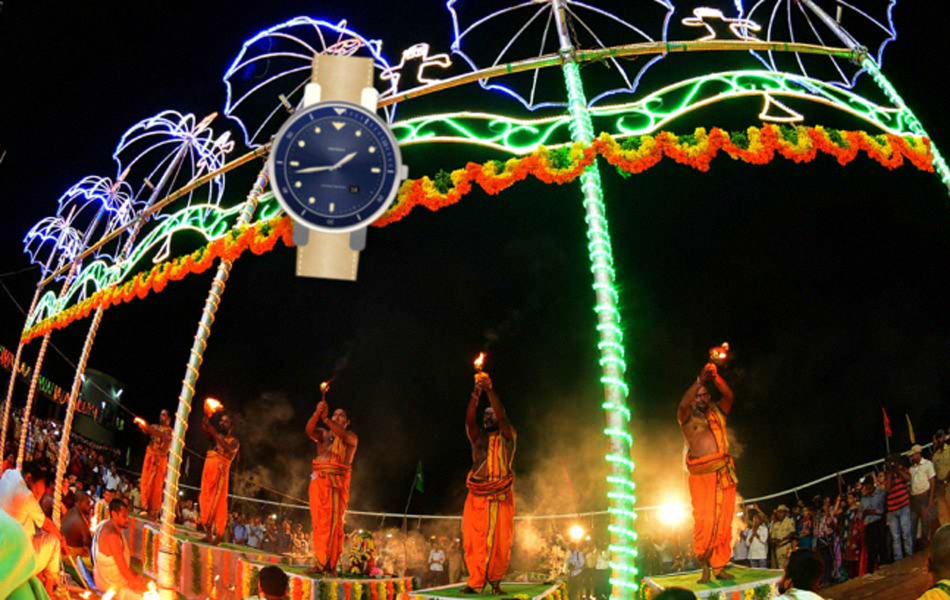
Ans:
1,43
